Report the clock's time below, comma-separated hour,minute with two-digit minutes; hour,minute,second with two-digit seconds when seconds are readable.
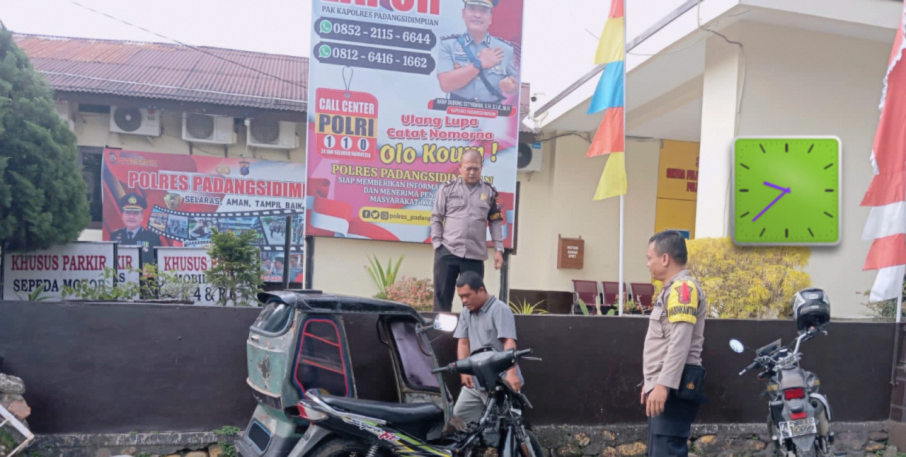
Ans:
9,38
